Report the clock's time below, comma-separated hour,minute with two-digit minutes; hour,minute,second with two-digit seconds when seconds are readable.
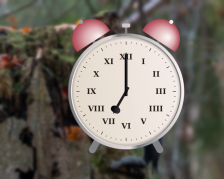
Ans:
7,00
